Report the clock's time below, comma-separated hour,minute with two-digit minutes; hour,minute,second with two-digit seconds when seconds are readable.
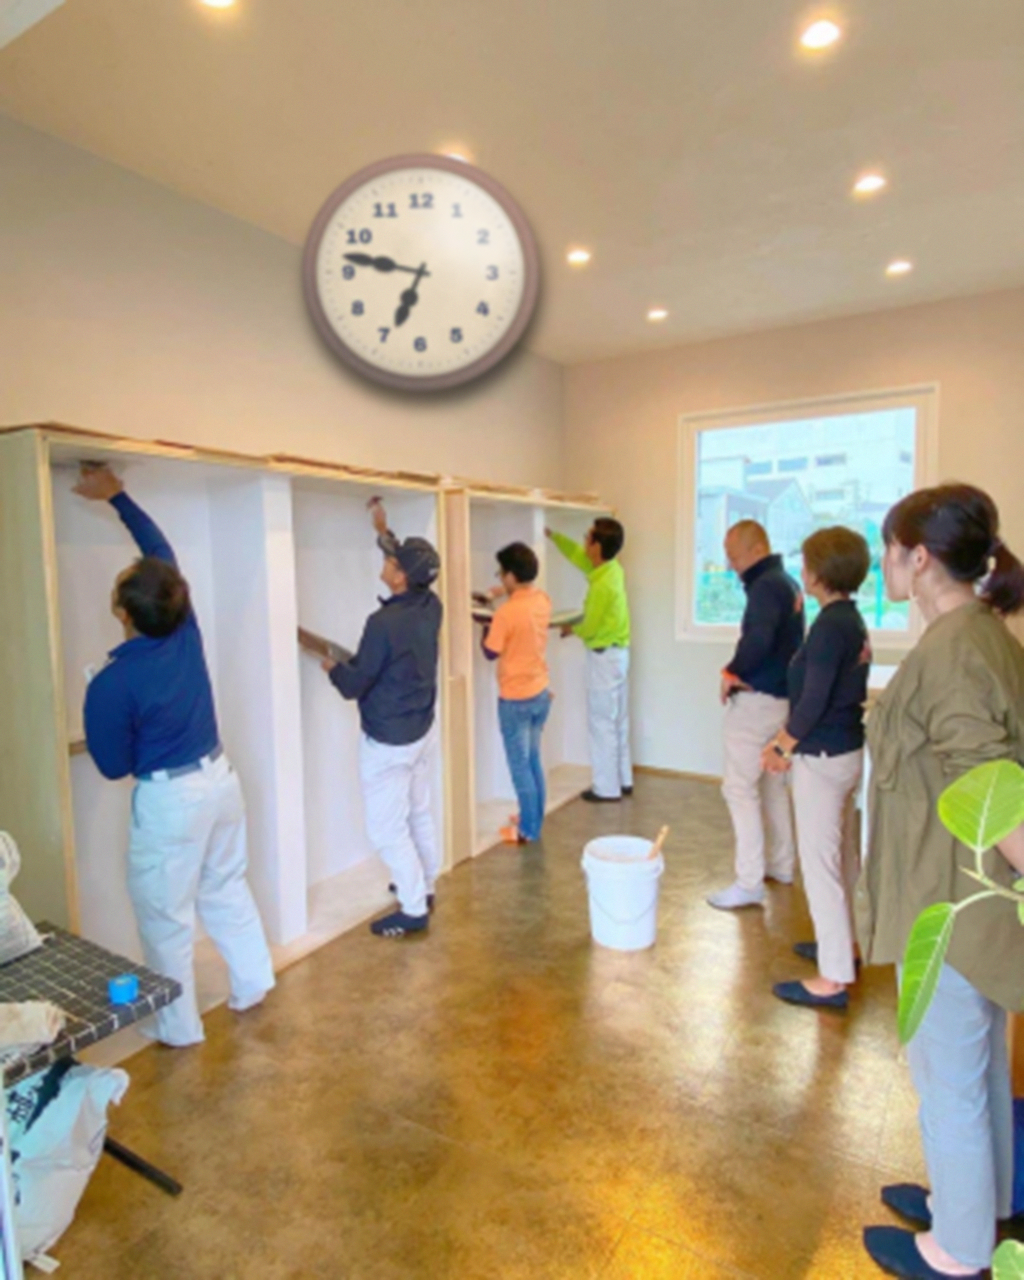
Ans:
6,47
